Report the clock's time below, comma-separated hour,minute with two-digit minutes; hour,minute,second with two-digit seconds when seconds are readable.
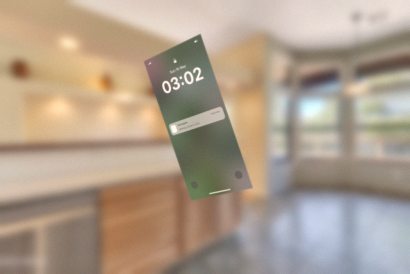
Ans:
3,02
